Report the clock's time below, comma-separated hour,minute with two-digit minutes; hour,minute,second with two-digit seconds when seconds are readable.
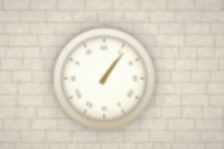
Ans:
1,06
